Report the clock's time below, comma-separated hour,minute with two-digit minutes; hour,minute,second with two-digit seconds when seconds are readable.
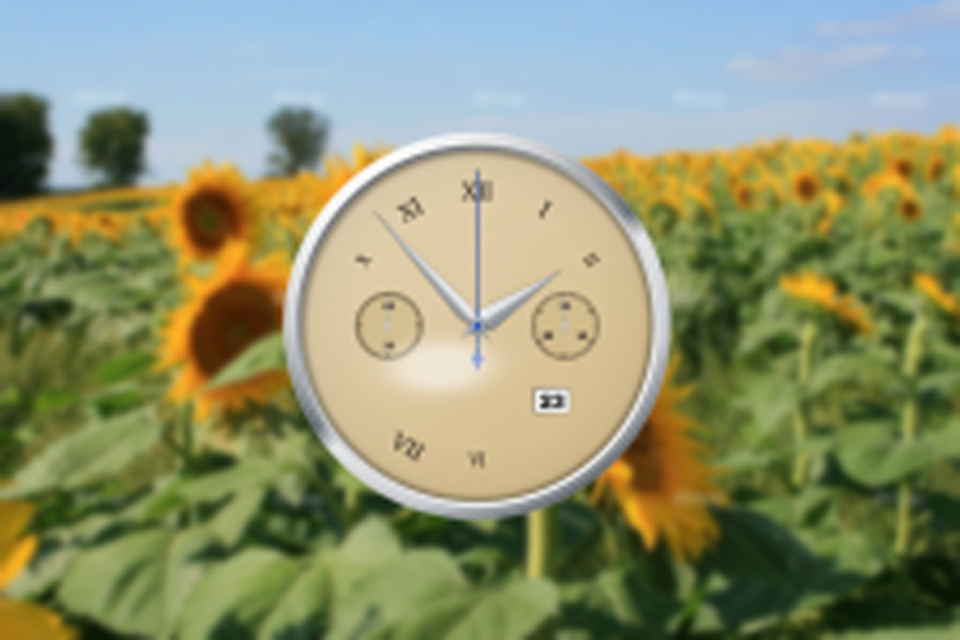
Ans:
1,53
